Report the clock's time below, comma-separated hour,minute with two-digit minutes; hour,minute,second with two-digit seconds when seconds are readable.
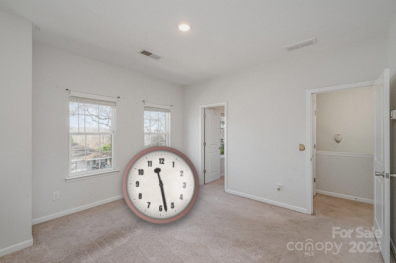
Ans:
11,28
